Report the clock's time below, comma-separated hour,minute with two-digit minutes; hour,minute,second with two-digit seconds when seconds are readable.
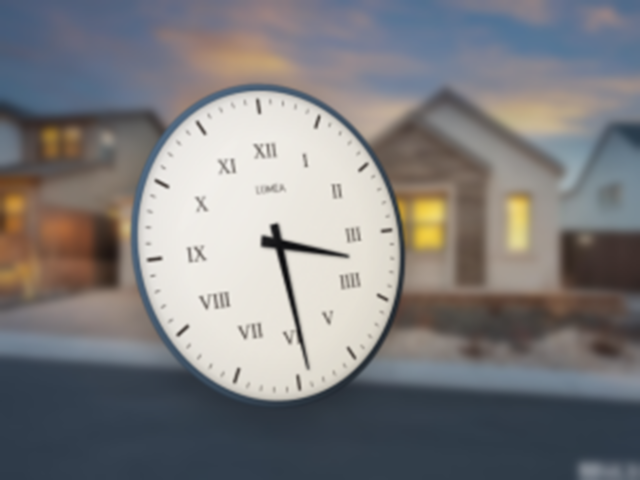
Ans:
3,29
